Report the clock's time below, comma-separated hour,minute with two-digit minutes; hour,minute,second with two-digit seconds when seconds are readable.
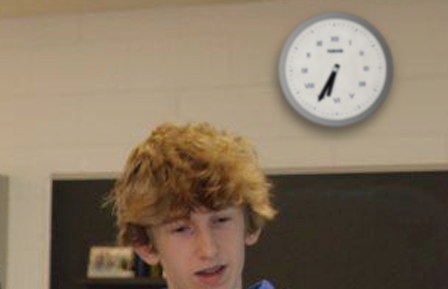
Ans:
6,35
